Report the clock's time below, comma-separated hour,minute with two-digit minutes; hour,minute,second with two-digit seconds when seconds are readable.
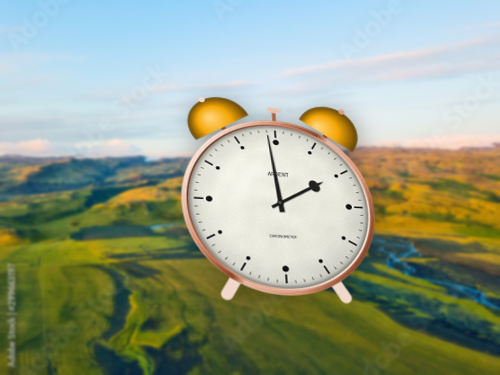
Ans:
1,59
